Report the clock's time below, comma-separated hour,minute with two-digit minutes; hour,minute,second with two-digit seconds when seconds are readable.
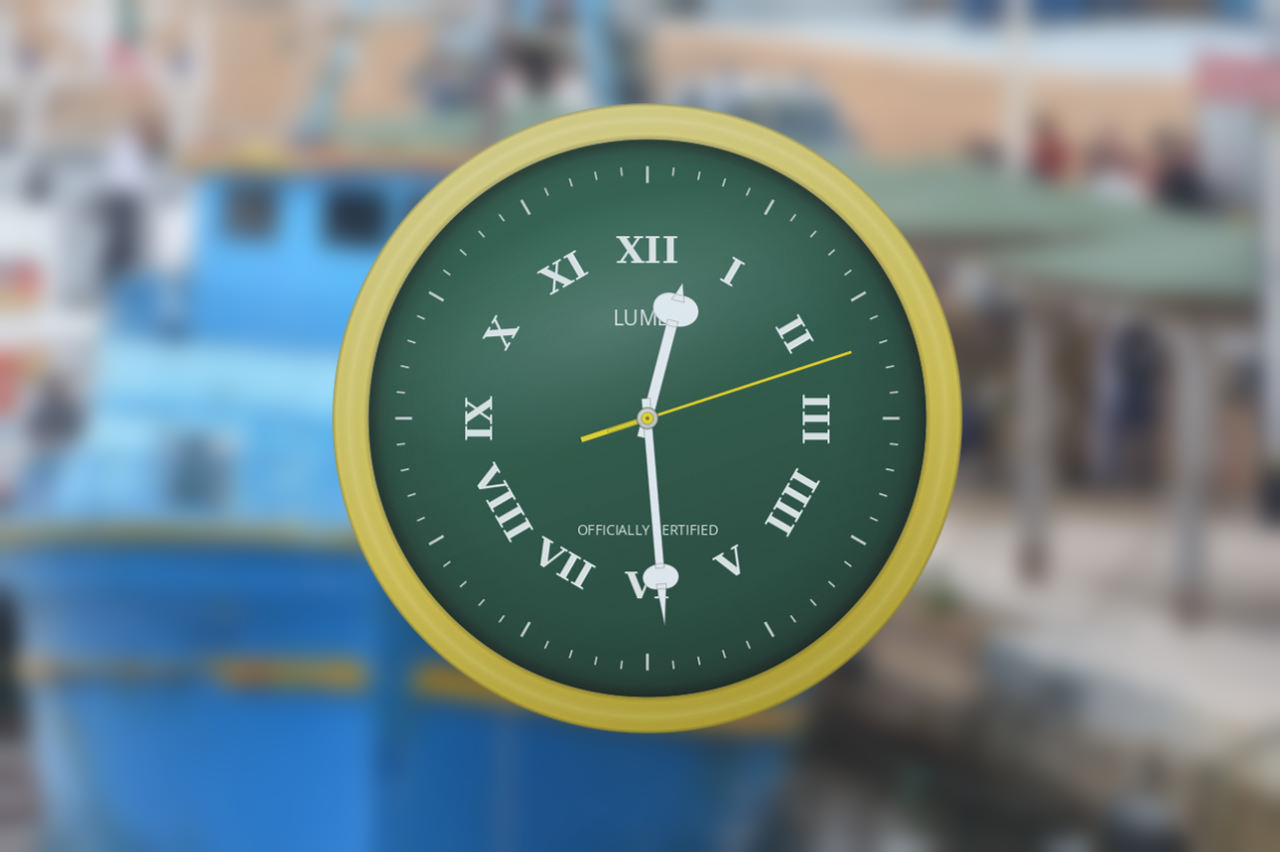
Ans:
12,29,12
